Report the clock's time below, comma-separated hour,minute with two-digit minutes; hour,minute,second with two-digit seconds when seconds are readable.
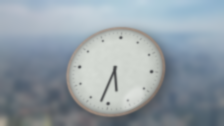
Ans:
5,32
